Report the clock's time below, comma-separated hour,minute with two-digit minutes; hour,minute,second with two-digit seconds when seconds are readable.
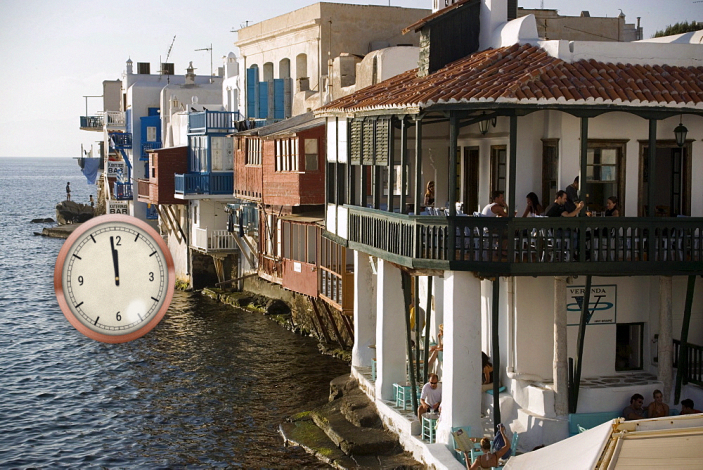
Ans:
11,59
